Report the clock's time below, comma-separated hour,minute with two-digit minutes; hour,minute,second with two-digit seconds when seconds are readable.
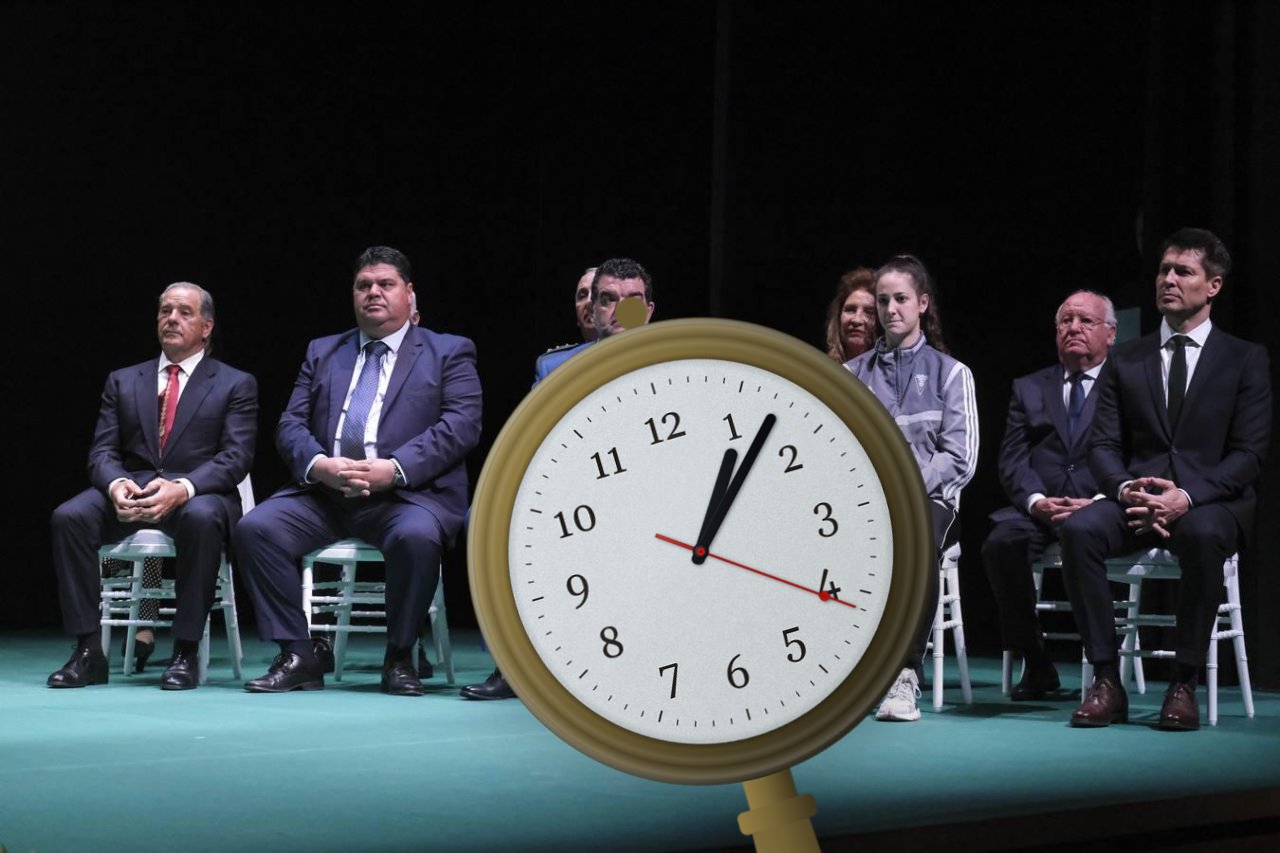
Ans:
1,07,21
